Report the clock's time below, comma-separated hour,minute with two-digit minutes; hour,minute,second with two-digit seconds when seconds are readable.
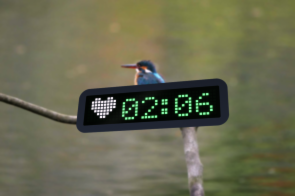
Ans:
2,06
